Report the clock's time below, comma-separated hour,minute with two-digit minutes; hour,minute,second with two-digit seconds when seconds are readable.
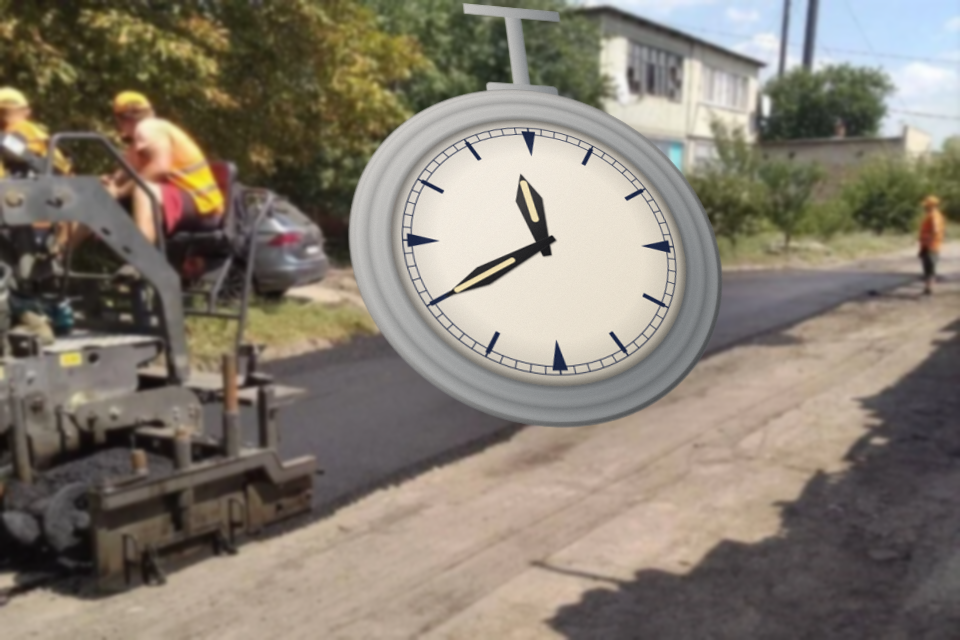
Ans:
11,40
